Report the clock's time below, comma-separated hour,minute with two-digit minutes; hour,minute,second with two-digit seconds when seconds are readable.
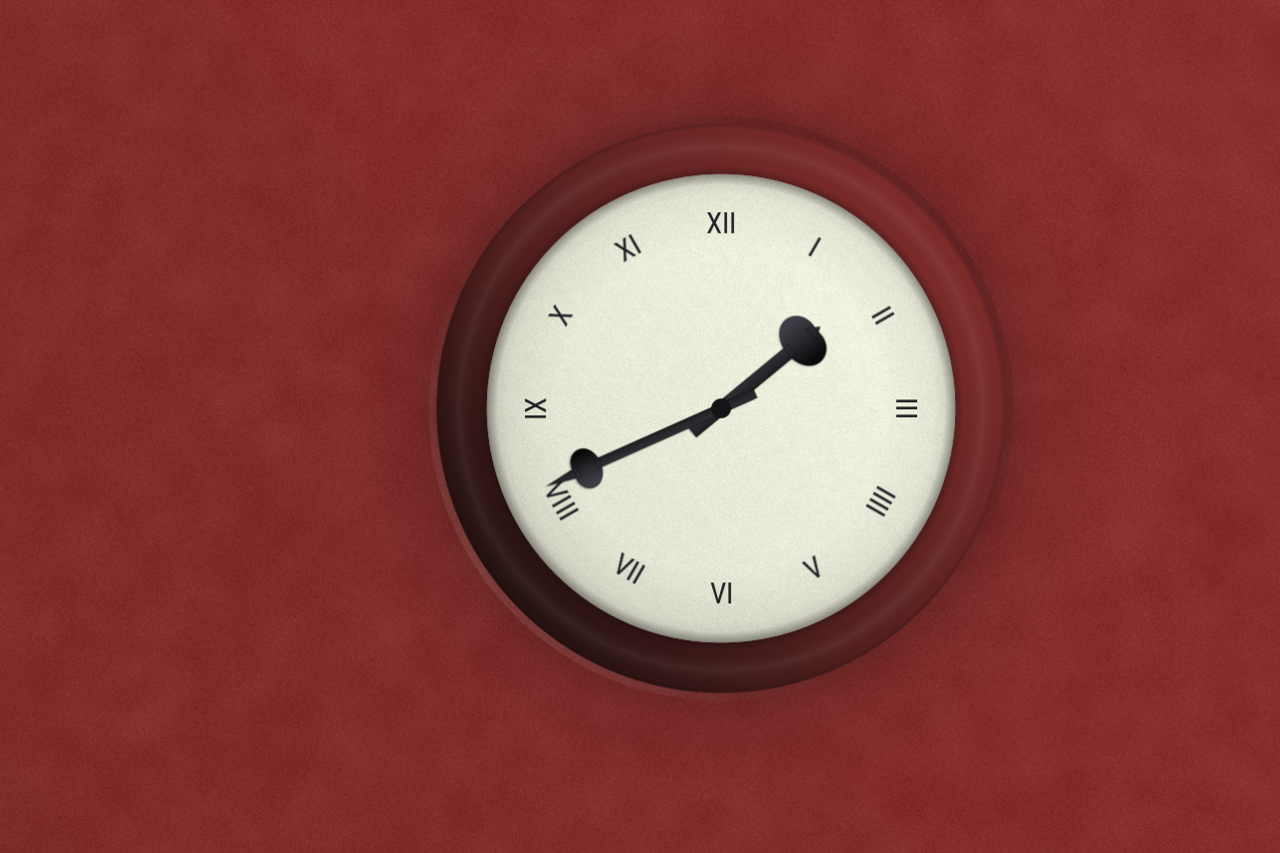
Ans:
1,41
